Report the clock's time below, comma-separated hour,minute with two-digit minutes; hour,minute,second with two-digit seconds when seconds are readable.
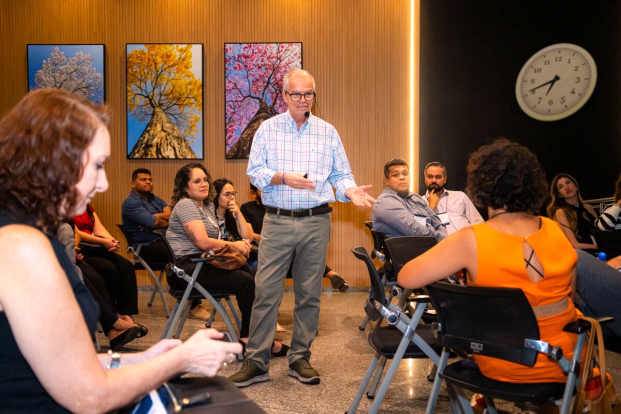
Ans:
6,41
